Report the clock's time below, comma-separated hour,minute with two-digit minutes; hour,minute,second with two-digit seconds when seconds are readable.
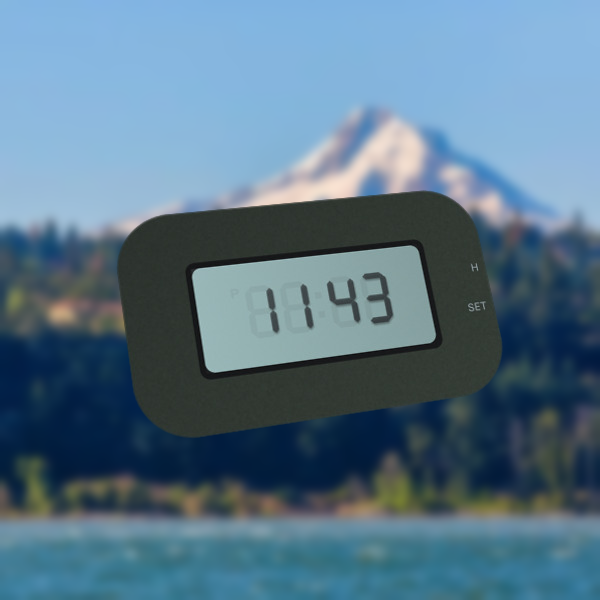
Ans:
11,43
